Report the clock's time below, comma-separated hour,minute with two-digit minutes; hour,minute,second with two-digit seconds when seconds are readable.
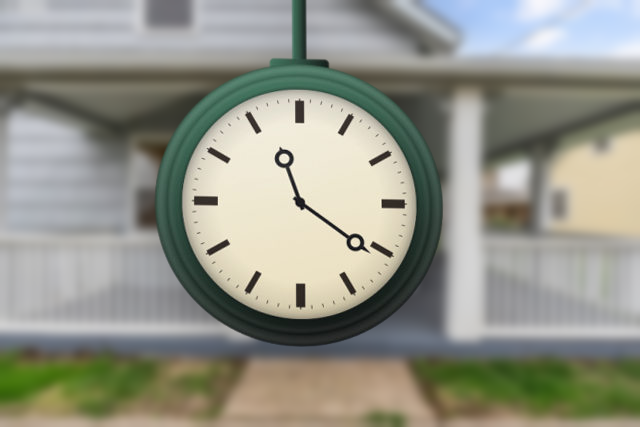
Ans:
11,21
